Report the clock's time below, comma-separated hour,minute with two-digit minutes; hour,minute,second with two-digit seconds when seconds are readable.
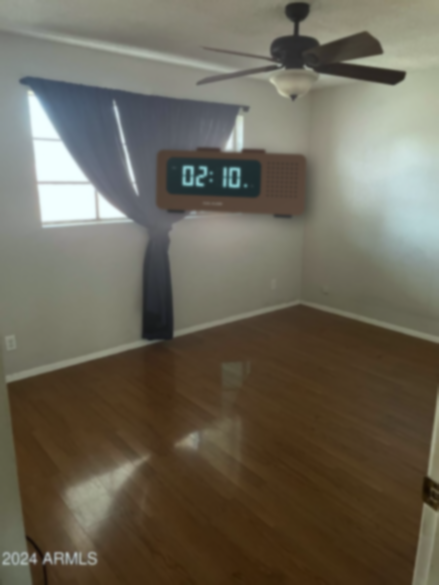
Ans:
2,10
